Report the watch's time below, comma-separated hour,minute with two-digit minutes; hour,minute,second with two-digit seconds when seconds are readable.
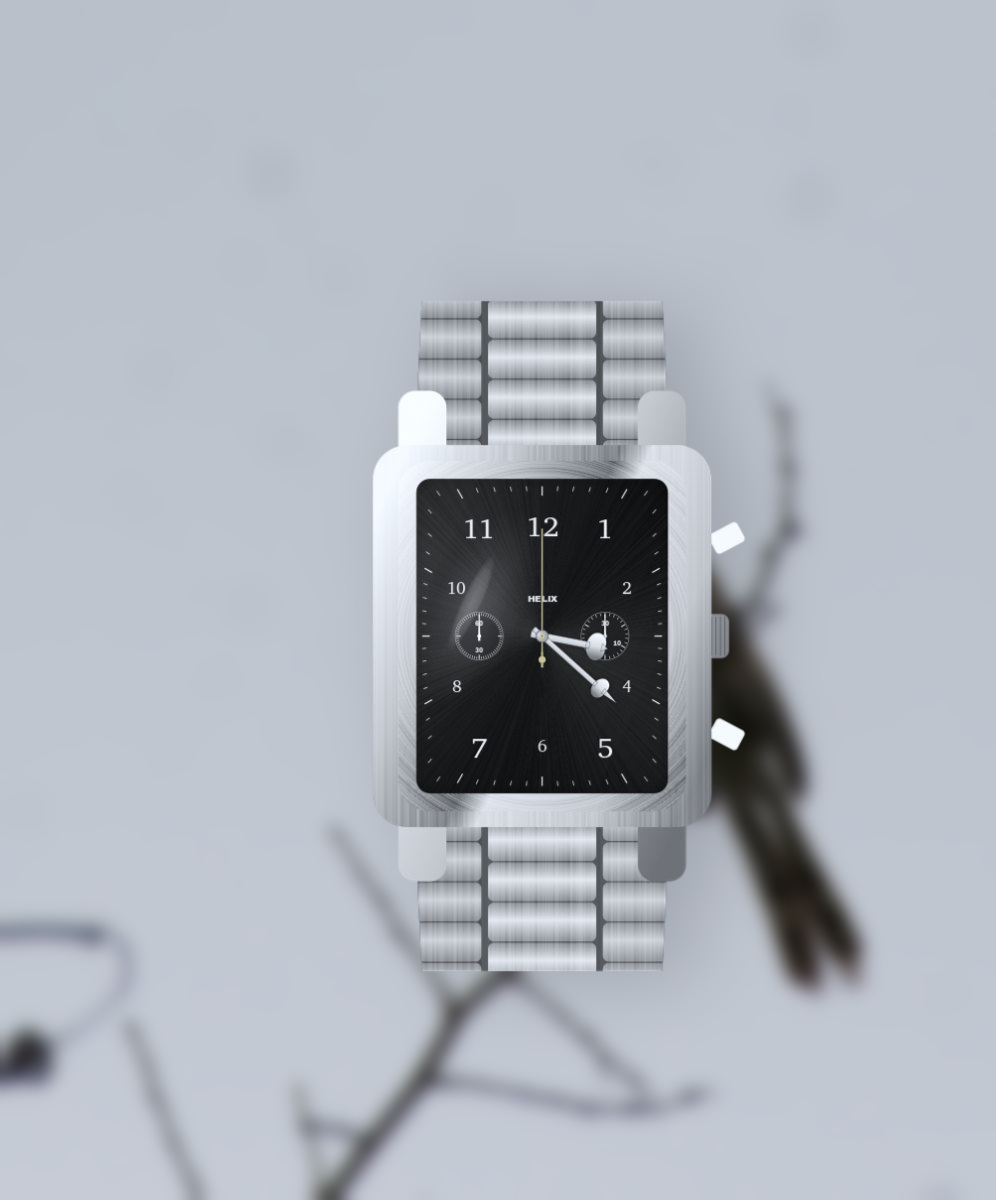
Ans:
3,22
